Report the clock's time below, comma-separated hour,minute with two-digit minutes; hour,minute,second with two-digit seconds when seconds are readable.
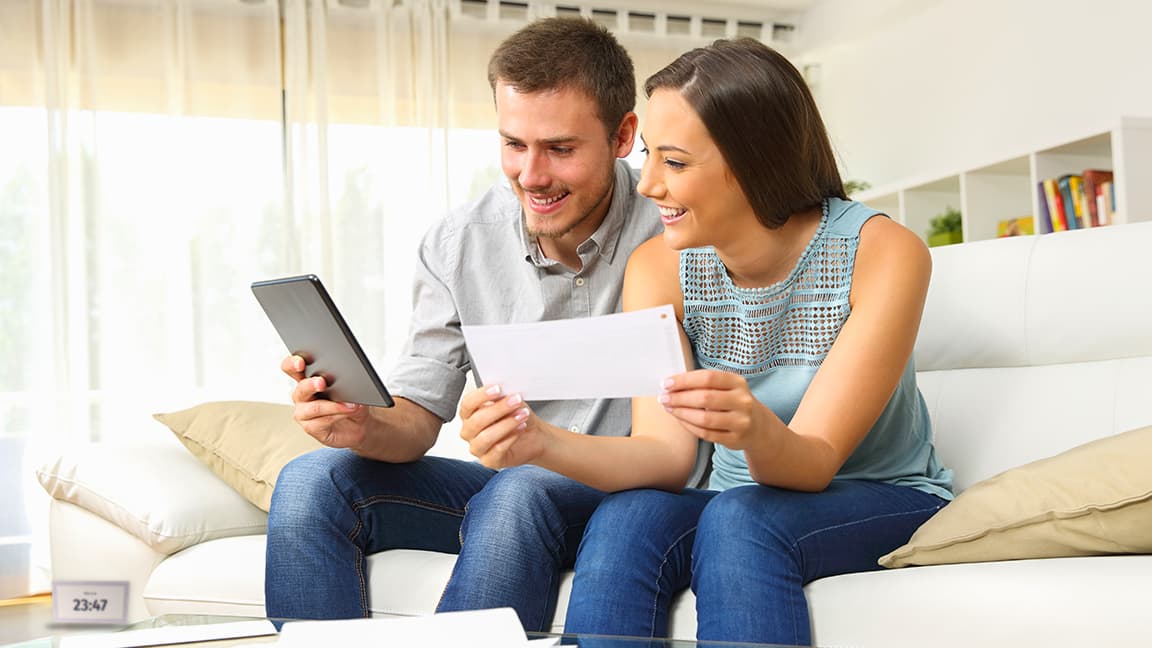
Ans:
23,47
